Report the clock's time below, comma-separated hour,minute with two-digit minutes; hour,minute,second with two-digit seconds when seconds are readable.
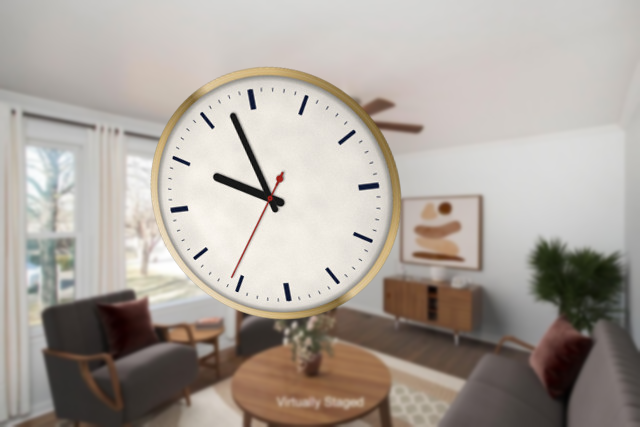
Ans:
9,57,36
